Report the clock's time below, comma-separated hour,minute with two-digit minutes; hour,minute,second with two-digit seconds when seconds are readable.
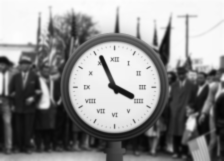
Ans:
3,56
